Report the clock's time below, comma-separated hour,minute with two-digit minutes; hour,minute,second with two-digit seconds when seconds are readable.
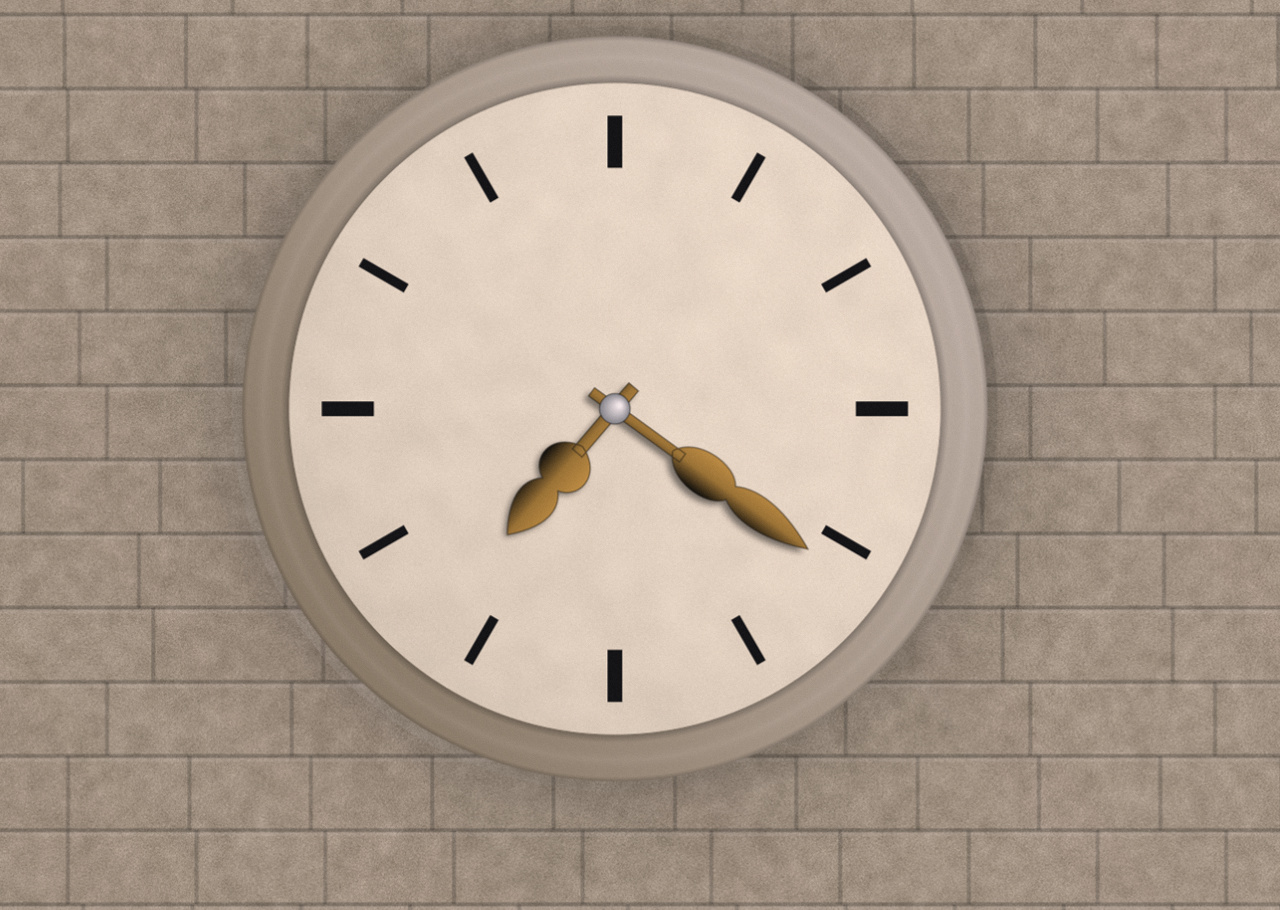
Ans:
7,21
